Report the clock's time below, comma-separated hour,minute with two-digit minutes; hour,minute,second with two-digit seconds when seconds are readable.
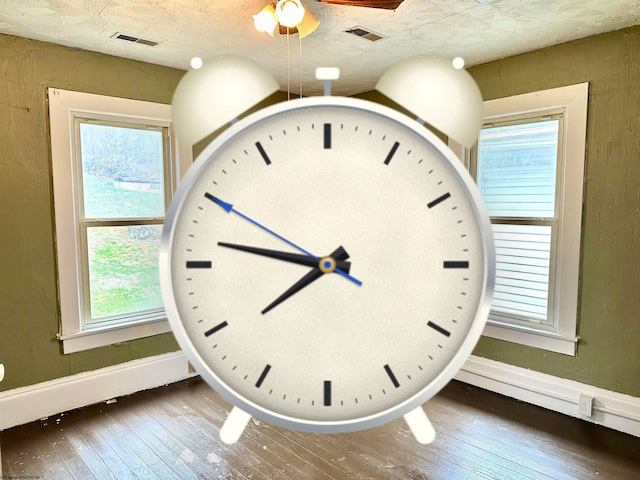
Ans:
7,46,50
